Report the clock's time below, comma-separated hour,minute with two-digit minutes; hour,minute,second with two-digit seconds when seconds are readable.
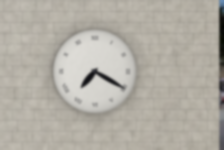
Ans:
7,20
